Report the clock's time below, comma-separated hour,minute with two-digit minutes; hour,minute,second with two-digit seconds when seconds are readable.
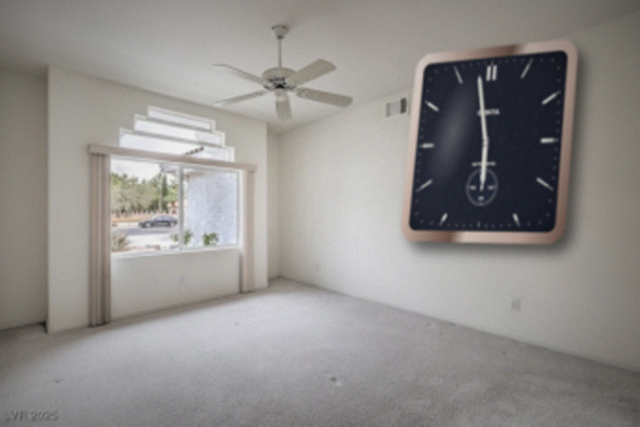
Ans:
5,58
